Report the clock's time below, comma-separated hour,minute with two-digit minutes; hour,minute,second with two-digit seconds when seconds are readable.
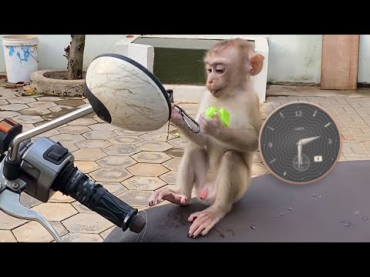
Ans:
2,31
